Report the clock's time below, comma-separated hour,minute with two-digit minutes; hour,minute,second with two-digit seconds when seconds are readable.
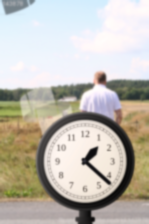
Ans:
1,22
